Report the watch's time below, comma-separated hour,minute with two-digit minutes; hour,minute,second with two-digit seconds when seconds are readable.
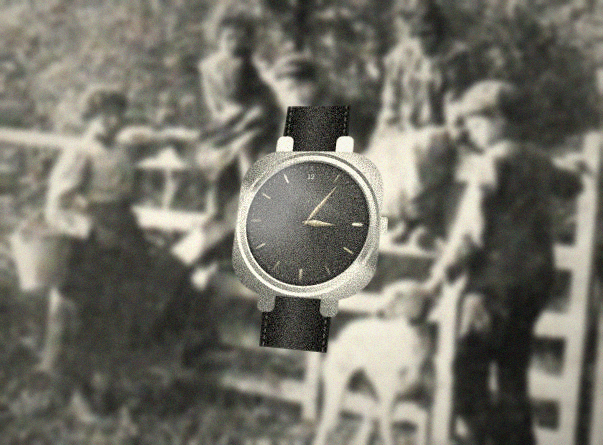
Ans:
3,06
